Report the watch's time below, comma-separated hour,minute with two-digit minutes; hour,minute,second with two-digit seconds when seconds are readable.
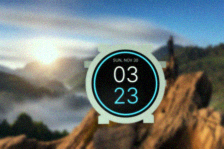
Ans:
3,23
